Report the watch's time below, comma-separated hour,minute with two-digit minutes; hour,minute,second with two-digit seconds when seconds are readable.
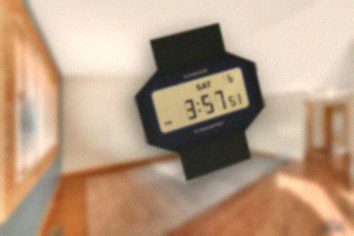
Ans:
3,57
